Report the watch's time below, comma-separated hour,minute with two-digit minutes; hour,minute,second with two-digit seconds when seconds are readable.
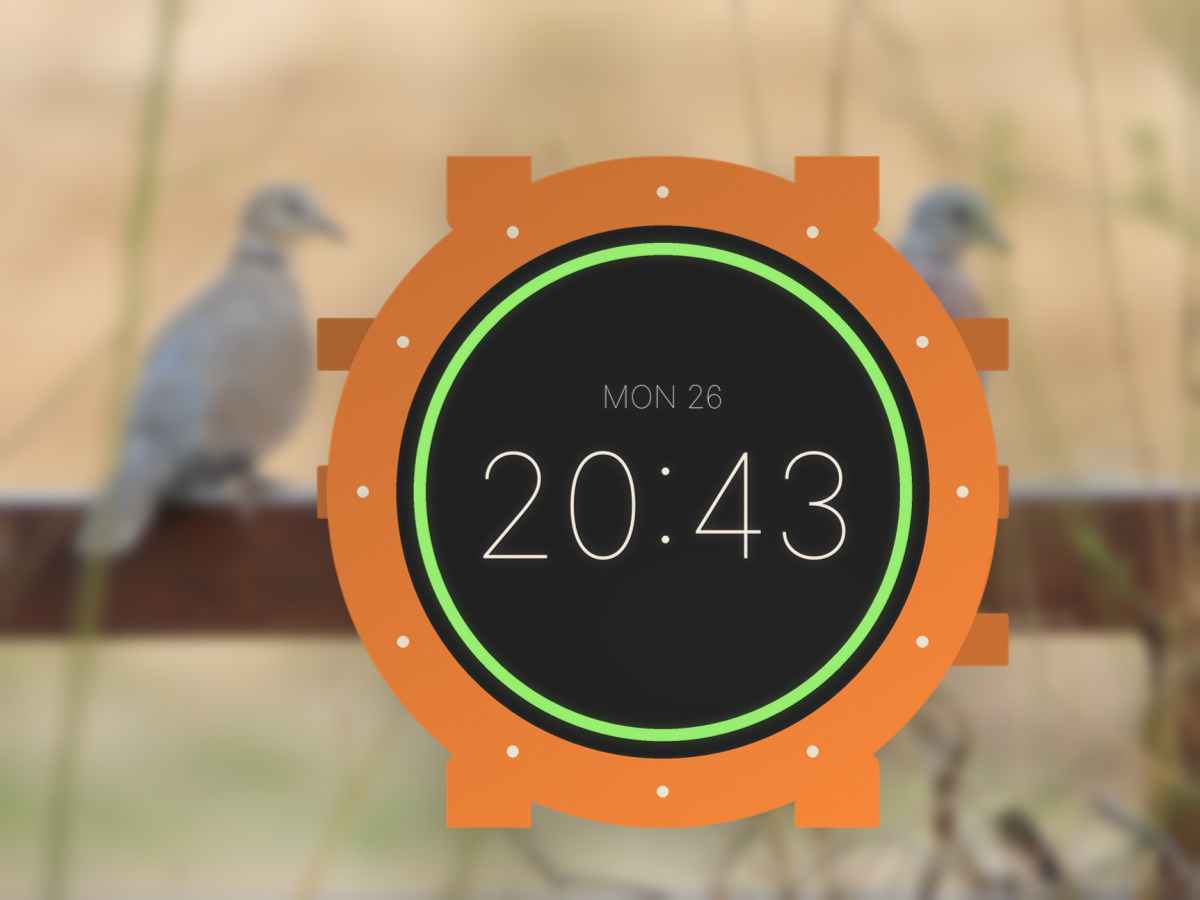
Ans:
20,43
